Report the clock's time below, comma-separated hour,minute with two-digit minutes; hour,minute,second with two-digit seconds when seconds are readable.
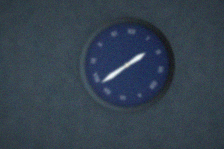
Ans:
1,38
